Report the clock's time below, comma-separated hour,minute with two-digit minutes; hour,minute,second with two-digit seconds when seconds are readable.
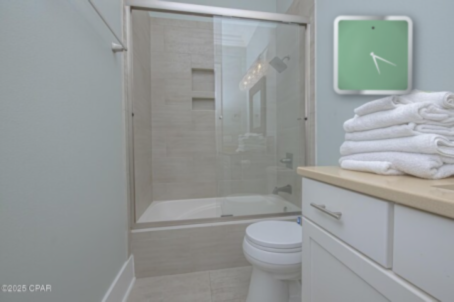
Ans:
5,19
